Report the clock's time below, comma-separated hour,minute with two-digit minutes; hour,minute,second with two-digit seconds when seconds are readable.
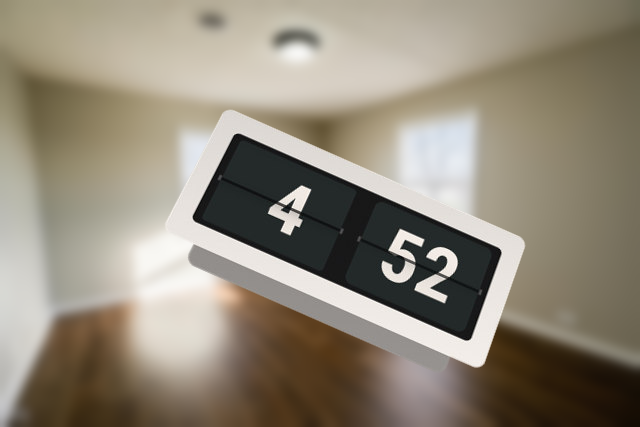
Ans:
4,52
